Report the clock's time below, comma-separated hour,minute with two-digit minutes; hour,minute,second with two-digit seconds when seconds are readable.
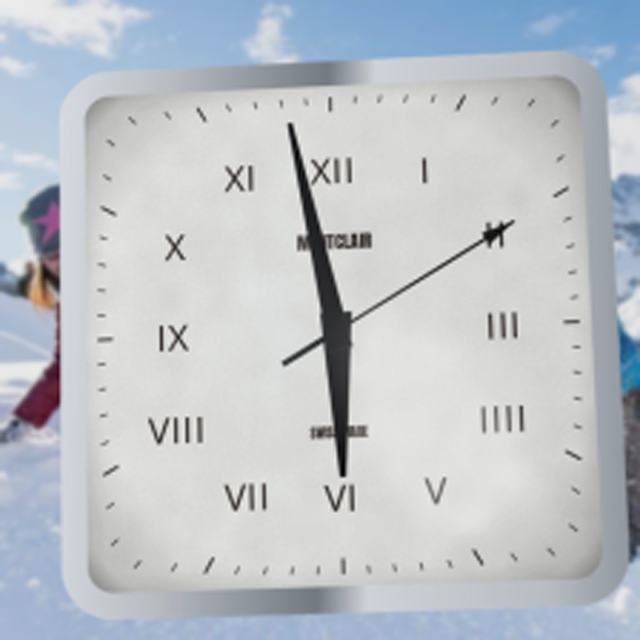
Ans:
5,58,10
